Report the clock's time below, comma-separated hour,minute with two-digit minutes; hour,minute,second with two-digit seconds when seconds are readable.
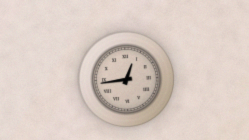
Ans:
12,44
